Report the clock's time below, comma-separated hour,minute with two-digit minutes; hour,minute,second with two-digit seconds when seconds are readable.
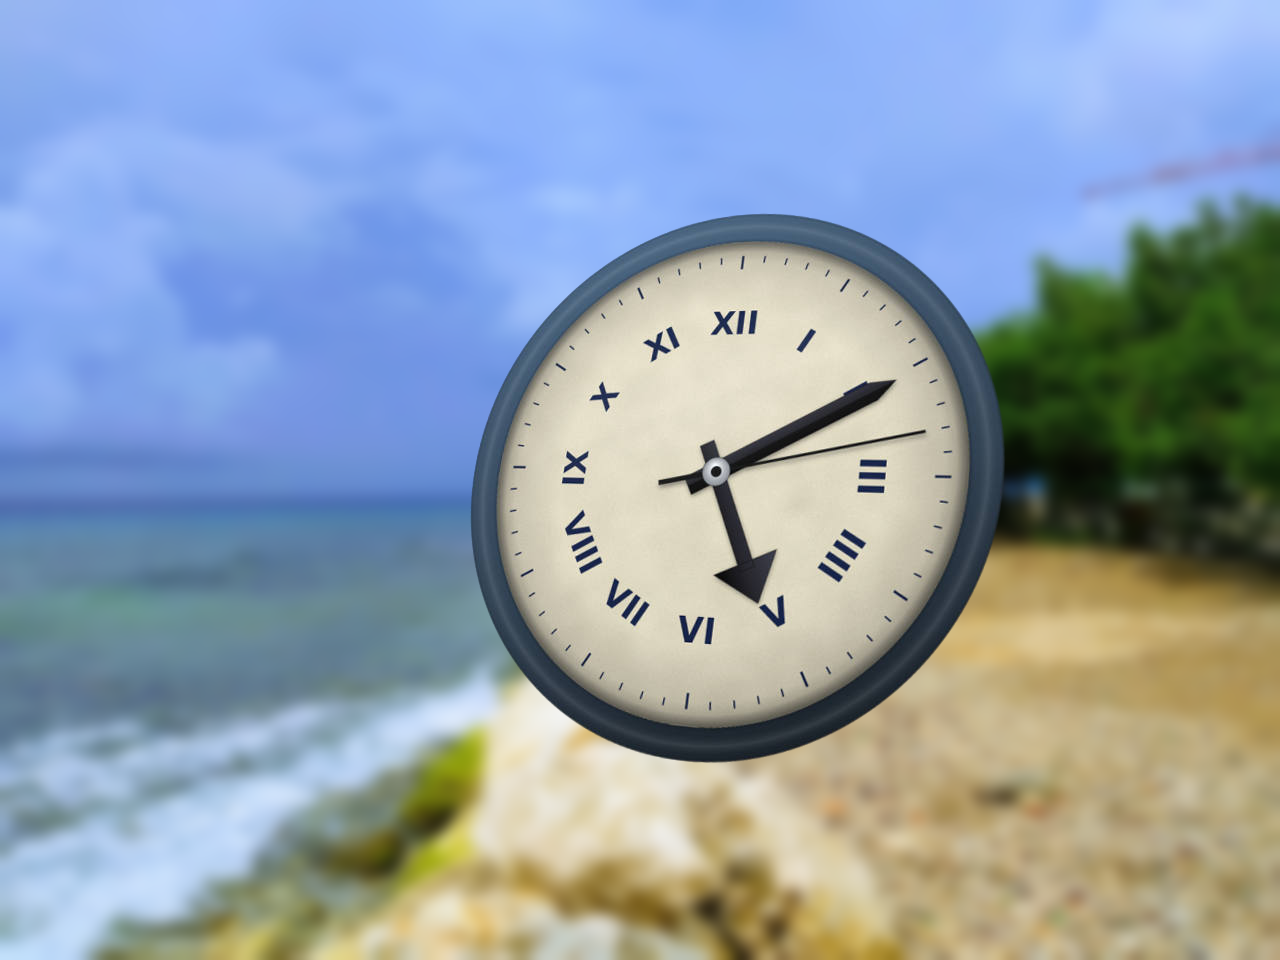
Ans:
5,10,13
